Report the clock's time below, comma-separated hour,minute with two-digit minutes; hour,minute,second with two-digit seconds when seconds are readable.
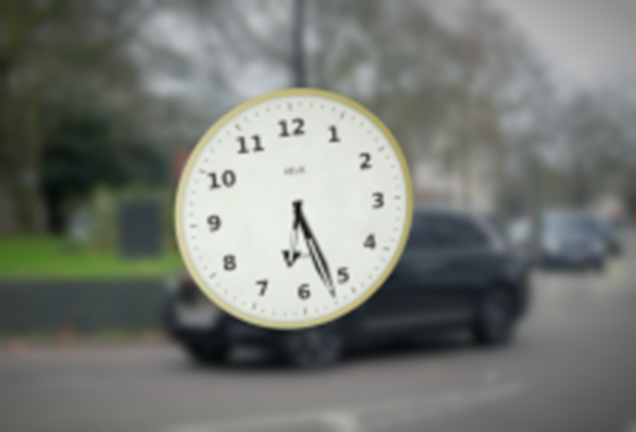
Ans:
6,27
